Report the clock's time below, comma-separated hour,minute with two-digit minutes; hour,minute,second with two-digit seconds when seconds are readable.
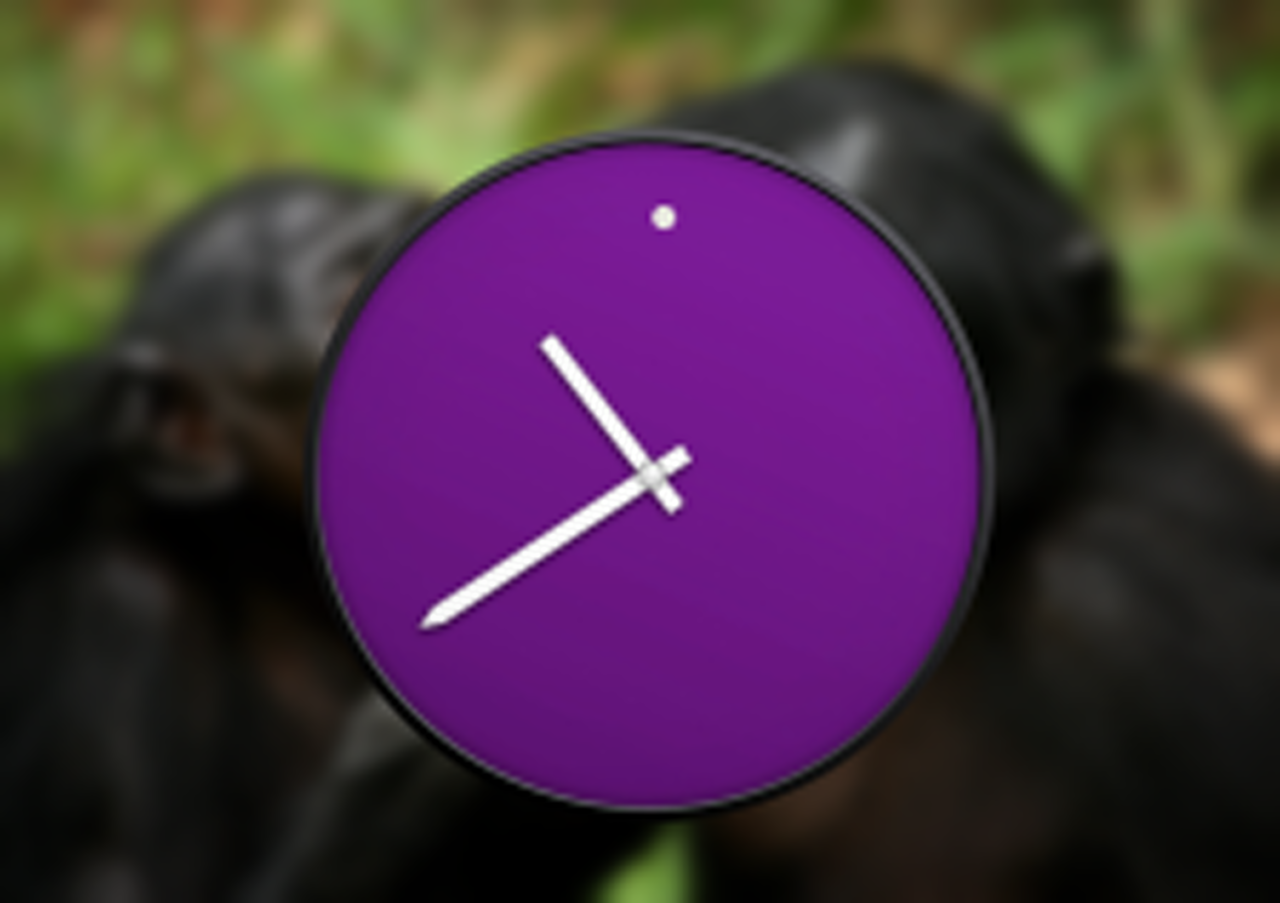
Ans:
10,39
